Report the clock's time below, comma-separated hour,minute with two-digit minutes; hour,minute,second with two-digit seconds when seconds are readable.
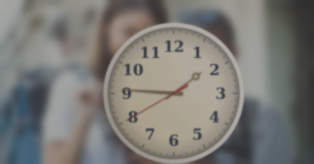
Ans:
1,45,40
